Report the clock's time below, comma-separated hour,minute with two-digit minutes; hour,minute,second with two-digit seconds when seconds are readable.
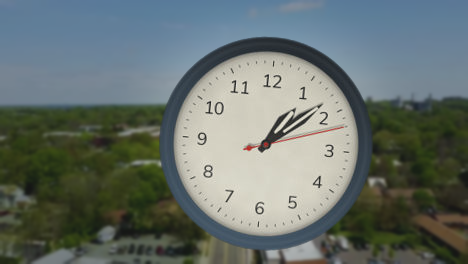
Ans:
1,08,12
